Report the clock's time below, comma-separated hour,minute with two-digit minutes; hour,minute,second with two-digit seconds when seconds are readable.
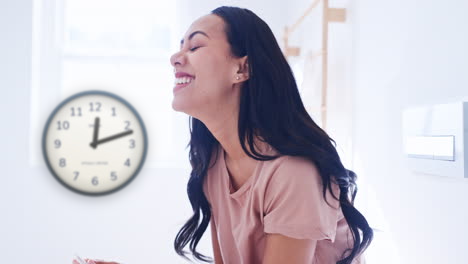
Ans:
12,12
